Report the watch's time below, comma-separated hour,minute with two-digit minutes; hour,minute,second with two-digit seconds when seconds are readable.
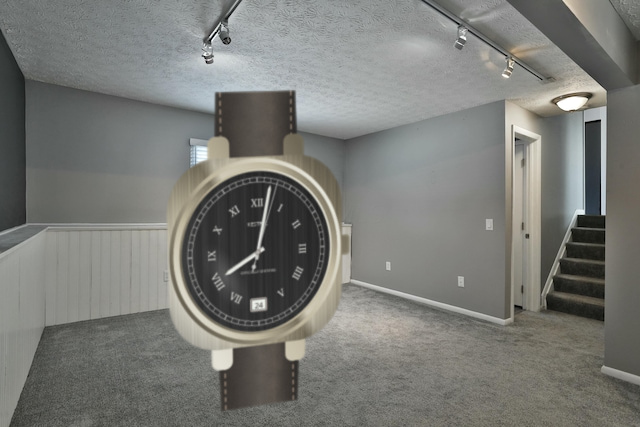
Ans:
8,02,03
